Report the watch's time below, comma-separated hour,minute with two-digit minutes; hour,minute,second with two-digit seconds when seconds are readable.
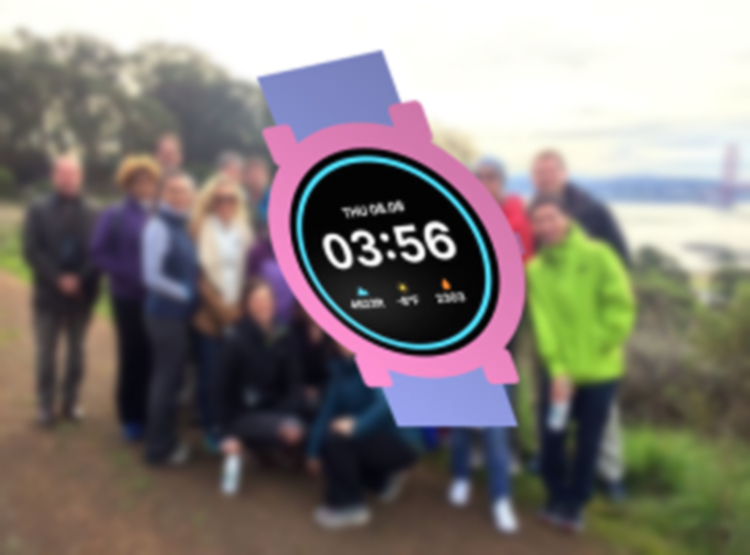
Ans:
3,56
